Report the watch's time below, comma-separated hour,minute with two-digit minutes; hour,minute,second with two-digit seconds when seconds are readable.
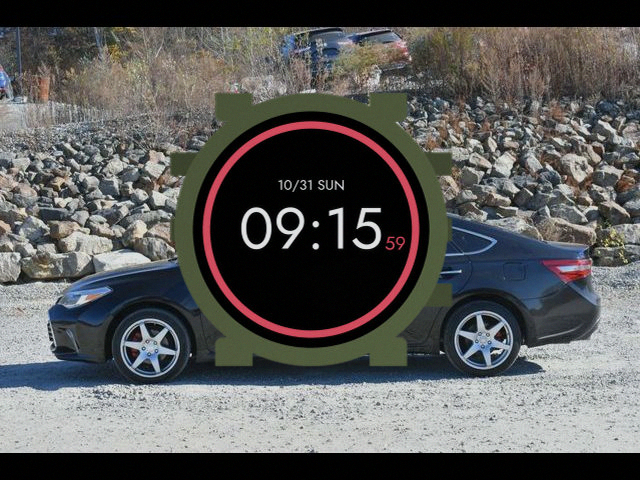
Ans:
9,15,59
